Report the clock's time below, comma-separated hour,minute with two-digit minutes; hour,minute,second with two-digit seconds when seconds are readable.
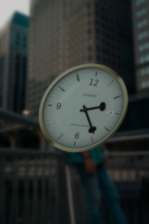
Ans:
2,24
